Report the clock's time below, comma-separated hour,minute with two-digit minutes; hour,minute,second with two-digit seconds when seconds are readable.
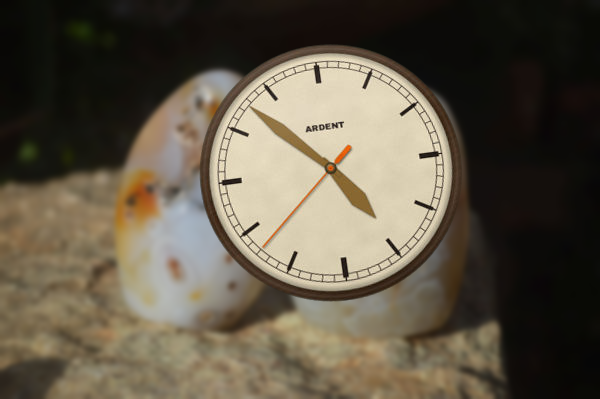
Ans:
4,52,38
